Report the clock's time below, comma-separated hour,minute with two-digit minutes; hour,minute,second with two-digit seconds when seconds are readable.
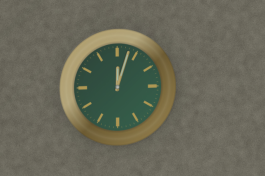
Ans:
12,03
